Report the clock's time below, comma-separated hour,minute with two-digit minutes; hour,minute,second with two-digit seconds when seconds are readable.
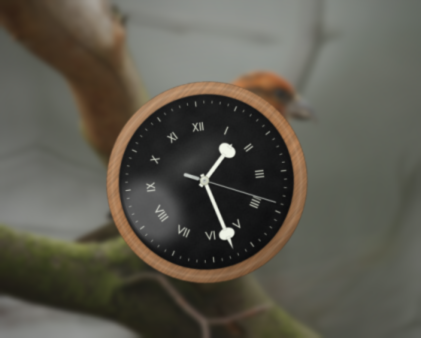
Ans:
1,27,19
